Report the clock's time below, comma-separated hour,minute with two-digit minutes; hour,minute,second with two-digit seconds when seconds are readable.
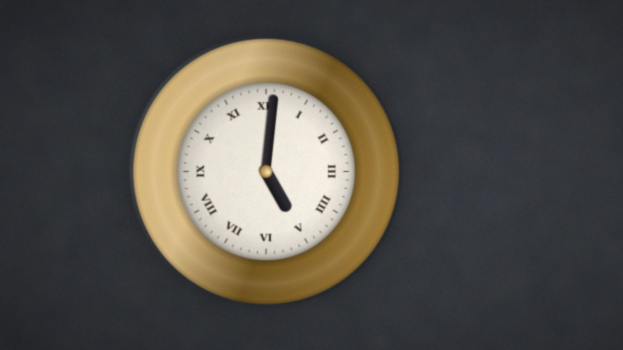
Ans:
5,01
